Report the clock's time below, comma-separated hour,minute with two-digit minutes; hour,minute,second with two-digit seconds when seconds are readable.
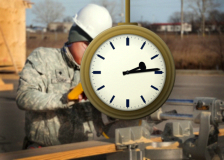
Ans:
2,14
